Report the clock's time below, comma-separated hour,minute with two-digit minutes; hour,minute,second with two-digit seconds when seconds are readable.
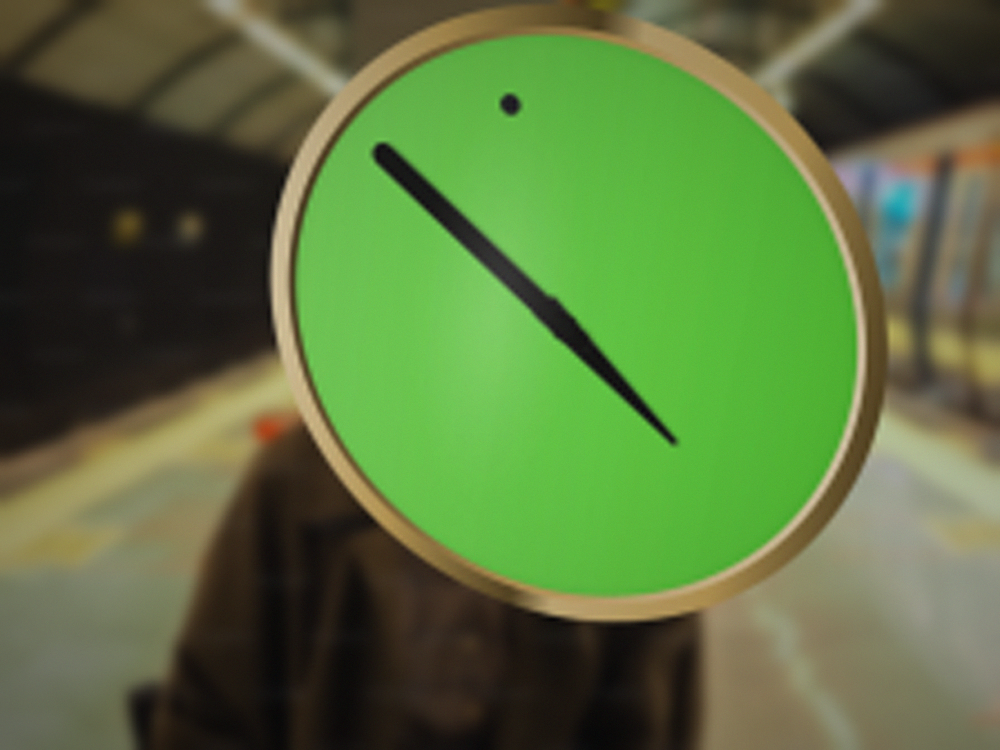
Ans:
4,54
